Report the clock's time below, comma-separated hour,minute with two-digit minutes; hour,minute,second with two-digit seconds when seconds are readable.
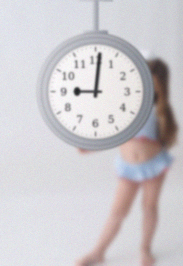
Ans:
9,01
